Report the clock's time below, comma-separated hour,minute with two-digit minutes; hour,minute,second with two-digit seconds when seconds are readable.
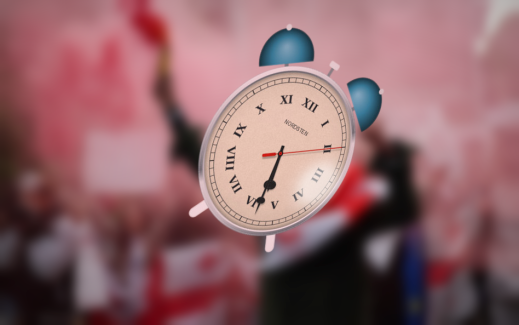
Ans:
5,28,10
